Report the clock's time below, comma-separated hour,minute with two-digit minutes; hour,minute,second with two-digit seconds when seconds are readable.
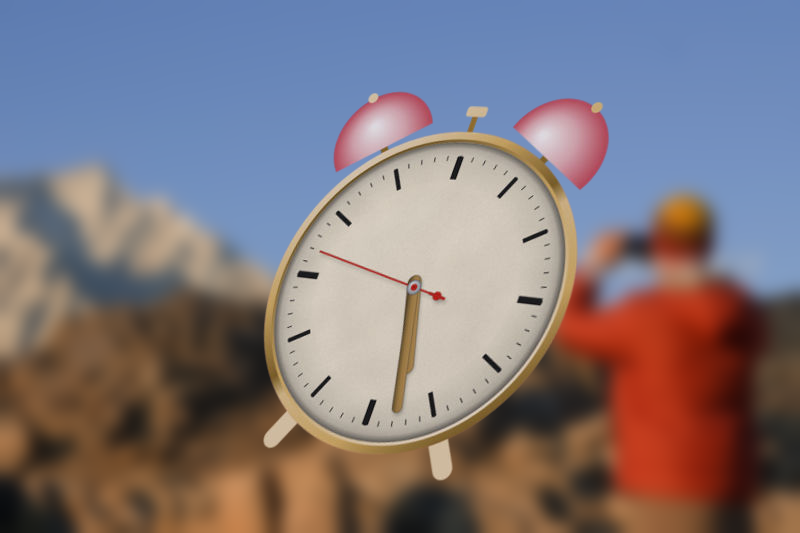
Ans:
5,27,47
